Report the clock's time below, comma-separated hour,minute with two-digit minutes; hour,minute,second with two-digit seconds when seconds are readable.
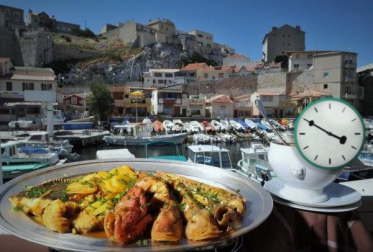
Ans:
3,50
